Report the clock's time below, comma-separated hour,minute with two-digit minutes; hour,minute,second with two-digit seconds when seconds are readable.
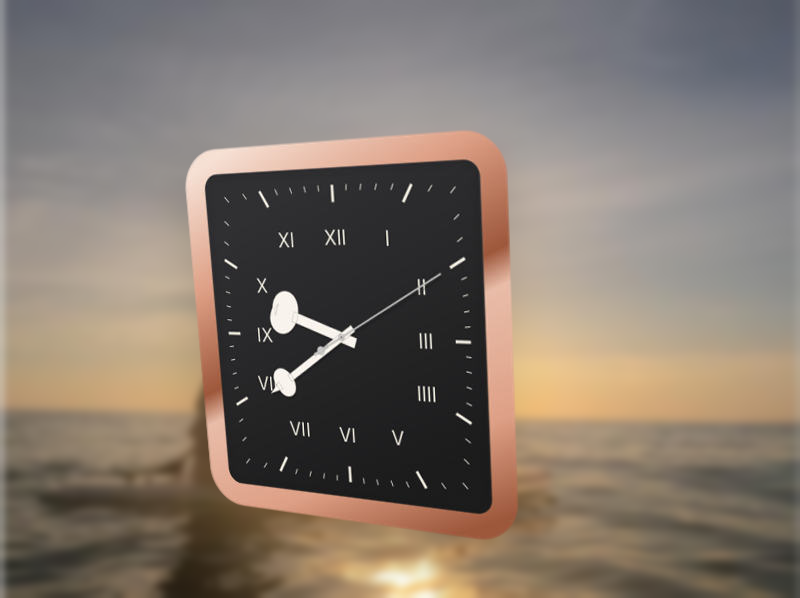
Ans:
9,39,10
